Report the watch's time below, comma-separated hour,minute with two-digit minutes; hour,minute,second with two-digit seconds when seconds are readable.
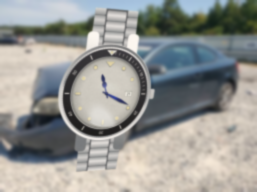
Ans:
11,19
